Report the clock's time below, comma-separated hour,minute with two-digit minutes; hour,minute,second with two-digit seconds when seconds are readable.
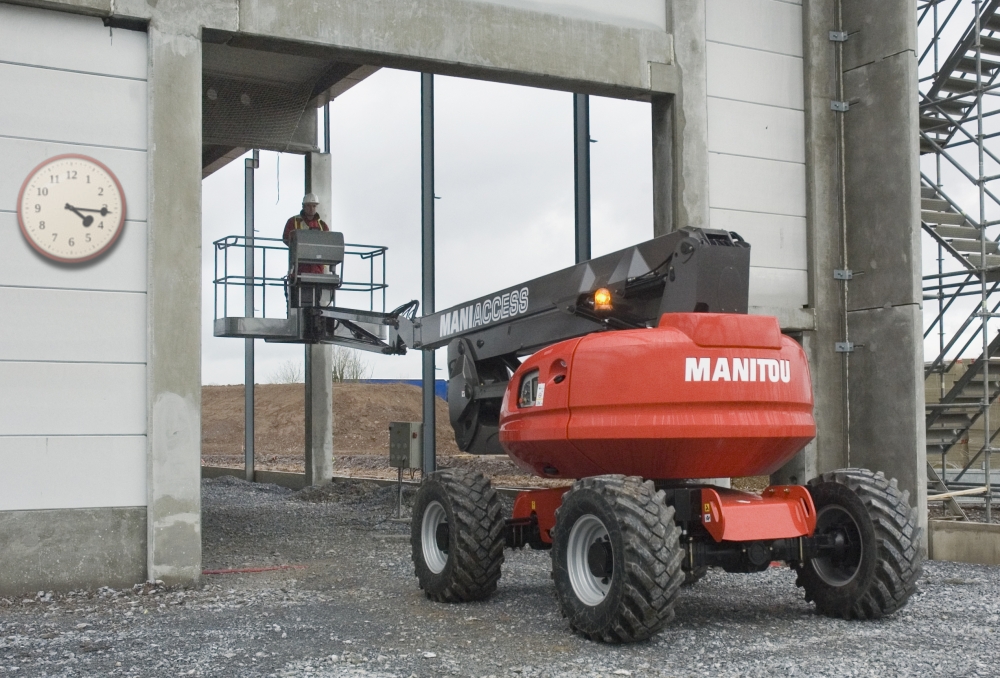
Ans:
4,16
